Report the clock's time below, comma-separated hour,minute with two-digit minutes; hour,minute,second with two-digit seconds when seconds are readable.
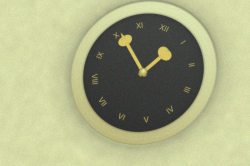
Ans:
12,51
